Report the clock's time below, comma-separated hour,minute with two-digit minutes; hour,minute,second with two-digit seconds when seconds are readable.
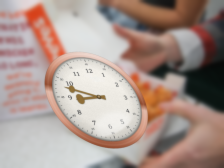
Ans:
8,48
